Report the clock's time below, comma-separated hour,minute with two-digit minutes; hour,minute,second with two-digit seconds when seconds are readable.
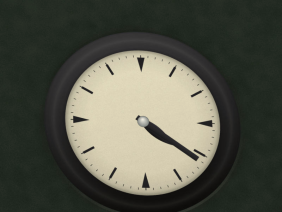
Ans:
4,21
